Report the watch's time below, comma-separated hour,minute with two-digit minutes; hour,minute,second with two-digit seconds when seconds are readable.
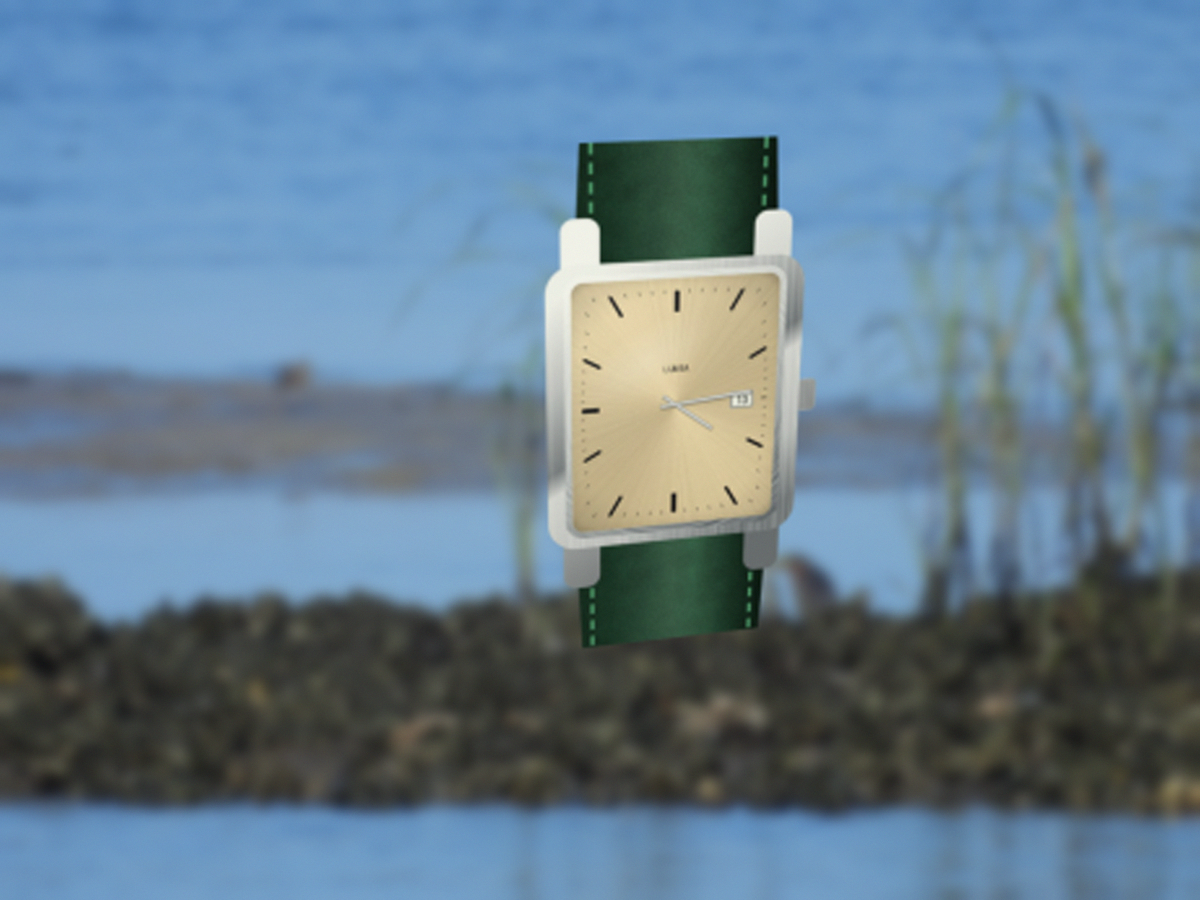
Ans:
4,14
